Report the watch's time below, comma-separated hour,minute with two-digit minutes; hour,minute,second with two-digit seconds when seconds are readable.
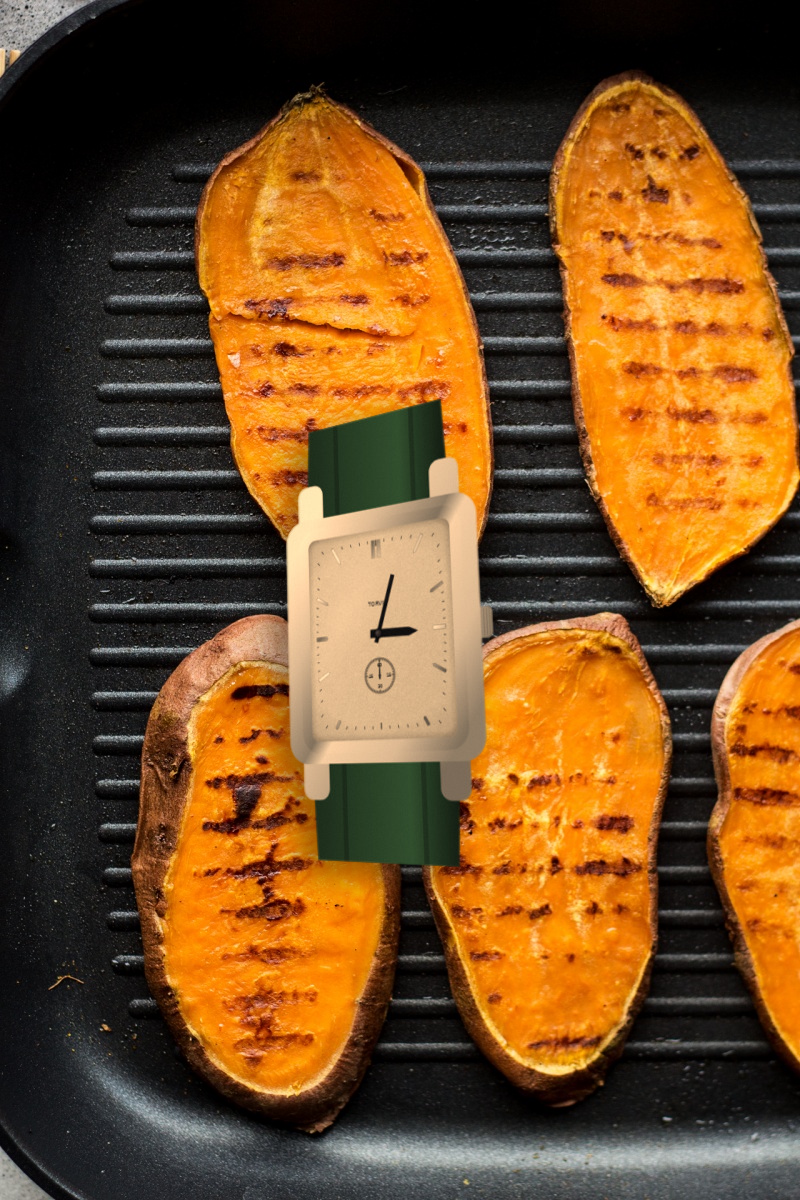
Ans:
3,03
